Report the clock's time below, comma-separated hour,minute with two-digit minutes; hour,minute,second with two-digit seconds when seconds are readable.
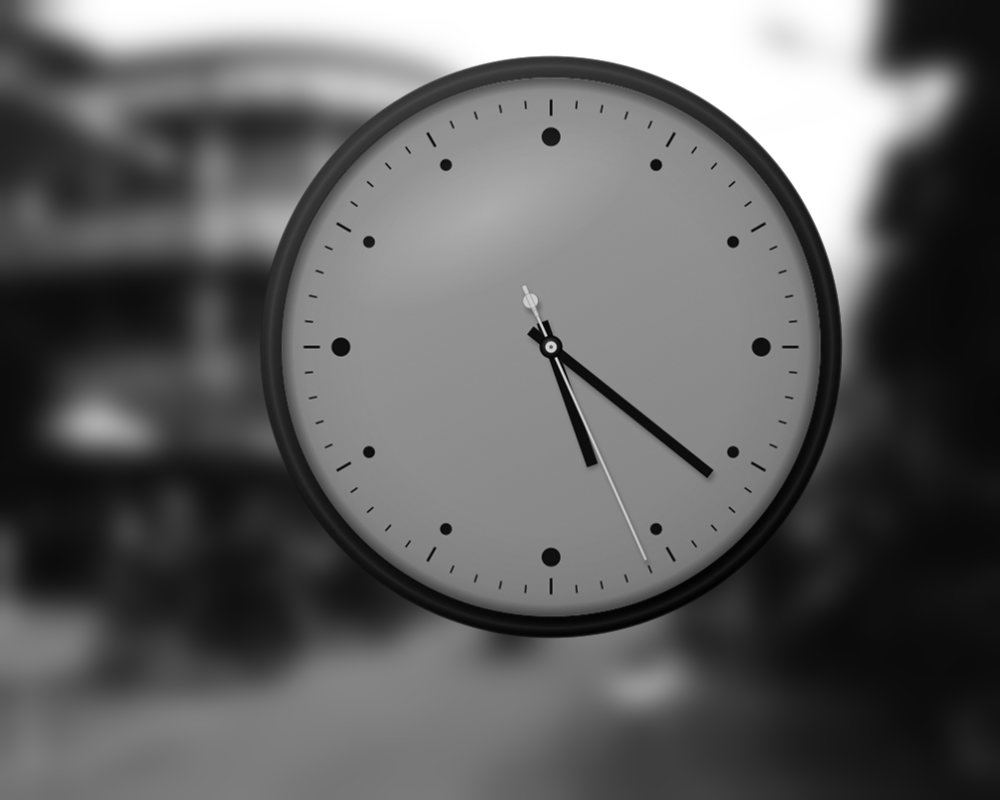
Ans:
5,21,26
